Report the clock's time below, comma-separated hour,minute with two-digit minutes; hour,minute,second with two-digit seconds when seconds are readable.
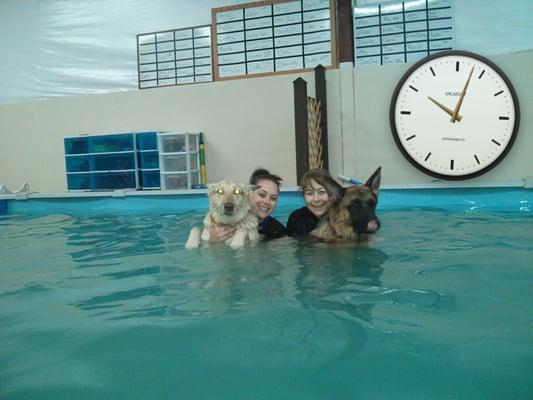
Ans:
10,03
